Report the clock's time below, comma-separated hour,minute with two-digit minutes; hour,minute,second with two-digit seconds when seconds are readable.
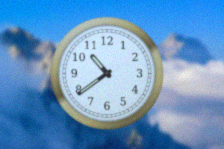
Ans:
10,39
